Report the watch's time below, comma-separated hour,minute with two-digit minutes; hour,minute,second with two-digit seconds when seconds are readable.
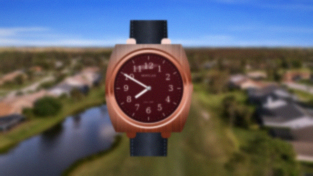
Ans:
7,50
